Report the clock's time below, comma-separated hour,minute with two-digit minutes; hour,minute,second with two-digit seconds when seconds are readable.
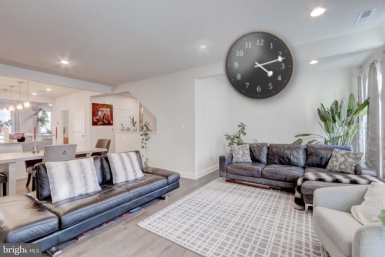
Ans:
4,12
